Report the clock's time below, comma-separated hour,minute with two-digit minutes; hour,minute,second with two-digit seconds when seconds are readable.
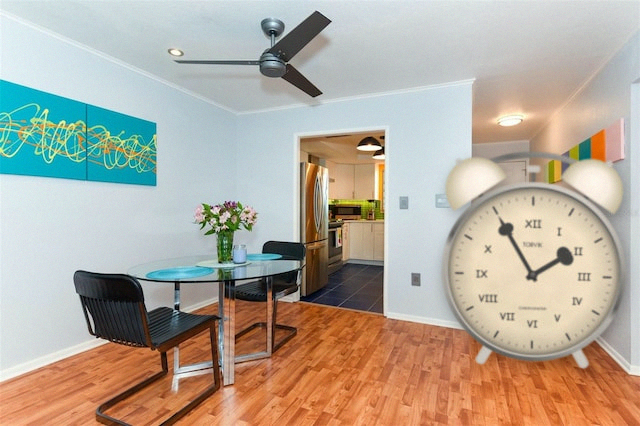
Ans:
1,55
